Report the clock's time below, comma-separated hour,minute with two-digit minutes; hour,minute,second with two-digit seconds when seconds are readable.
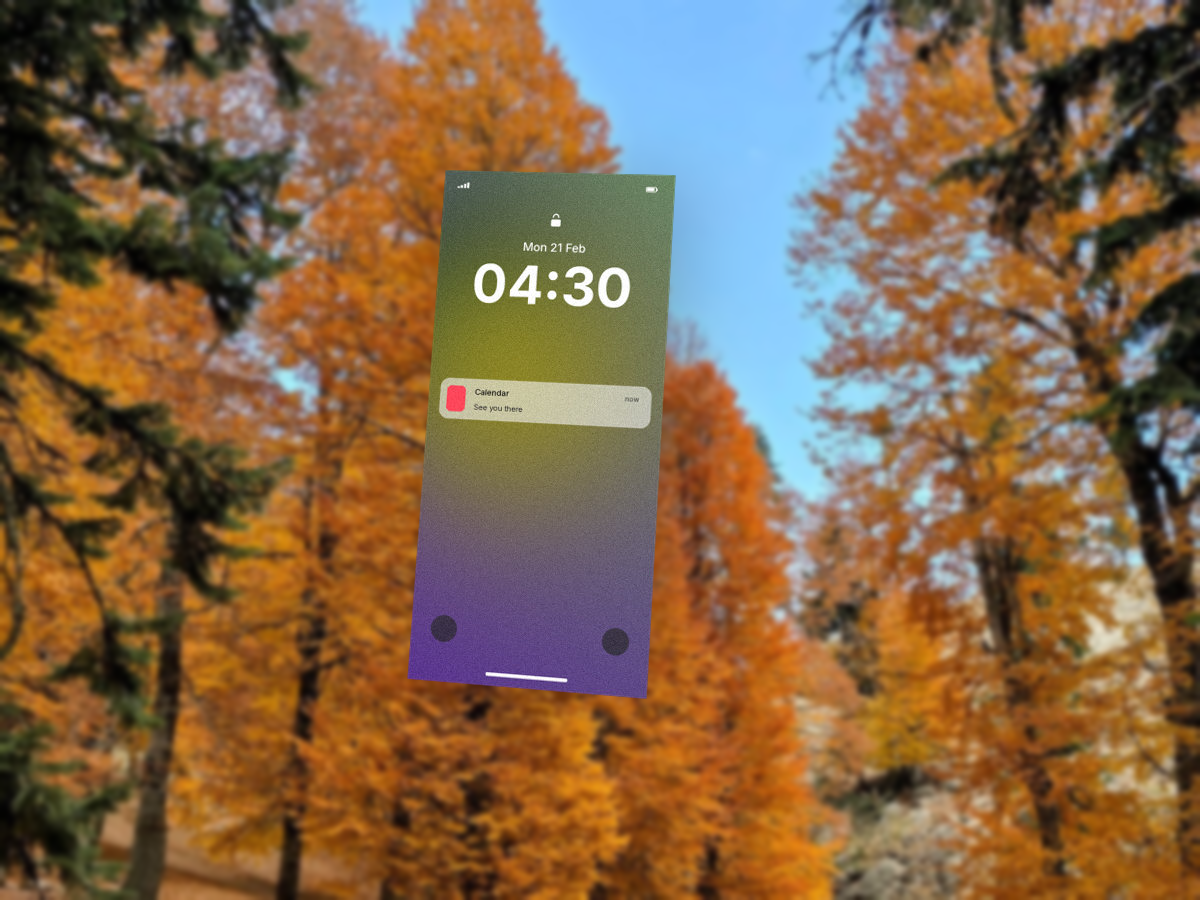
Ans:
4,30
